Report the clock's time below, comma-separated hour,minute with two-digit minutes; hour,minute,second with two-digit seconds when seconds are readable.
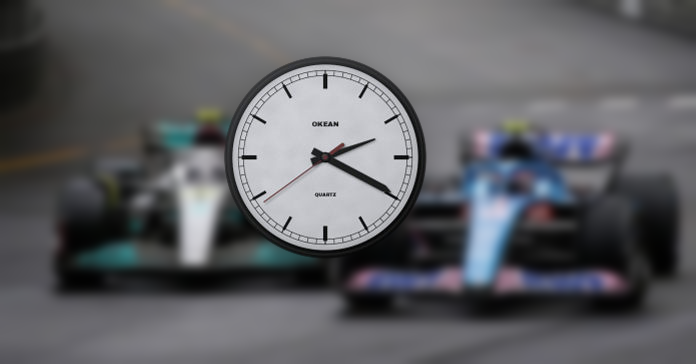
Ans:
2,19,39
